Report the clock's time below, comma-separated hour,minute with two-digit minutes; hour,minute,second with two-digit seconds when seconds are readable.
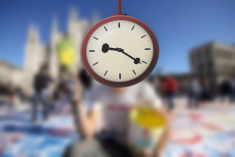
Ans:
9,21
